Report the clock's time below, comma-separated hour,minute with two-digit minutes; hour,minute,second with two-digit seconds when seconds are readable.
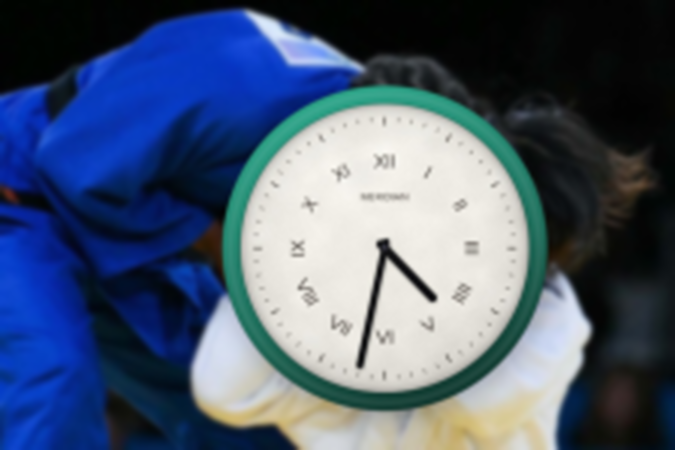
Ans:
4,32
